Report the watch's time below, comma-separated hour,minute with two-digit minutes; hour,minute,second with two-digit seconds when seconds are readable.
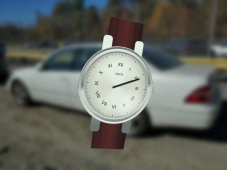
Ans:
2,11
